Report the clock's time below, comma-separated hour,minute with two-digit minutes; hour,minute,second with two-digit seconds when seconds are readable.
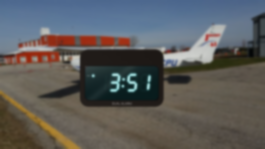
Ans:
3,51
